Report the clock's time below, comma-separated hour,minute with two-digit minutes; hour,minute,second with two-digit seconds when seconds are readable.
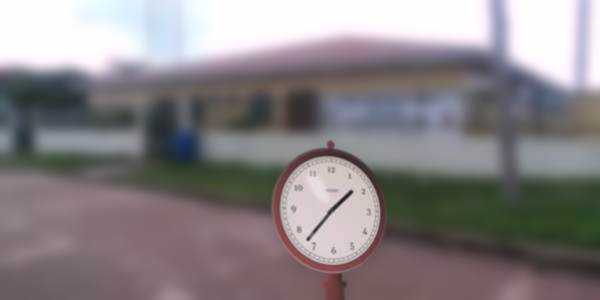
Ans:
1,37
